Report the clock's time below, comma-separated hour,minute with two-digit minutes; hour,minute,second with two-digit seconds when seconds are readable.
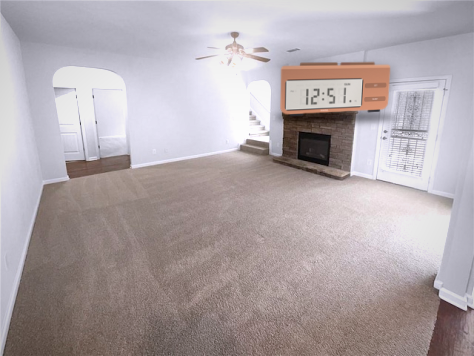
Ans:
12,51
